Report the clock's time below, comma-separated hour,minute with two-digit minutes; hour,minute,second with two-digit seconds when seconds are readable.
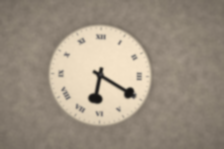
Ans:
6,20
